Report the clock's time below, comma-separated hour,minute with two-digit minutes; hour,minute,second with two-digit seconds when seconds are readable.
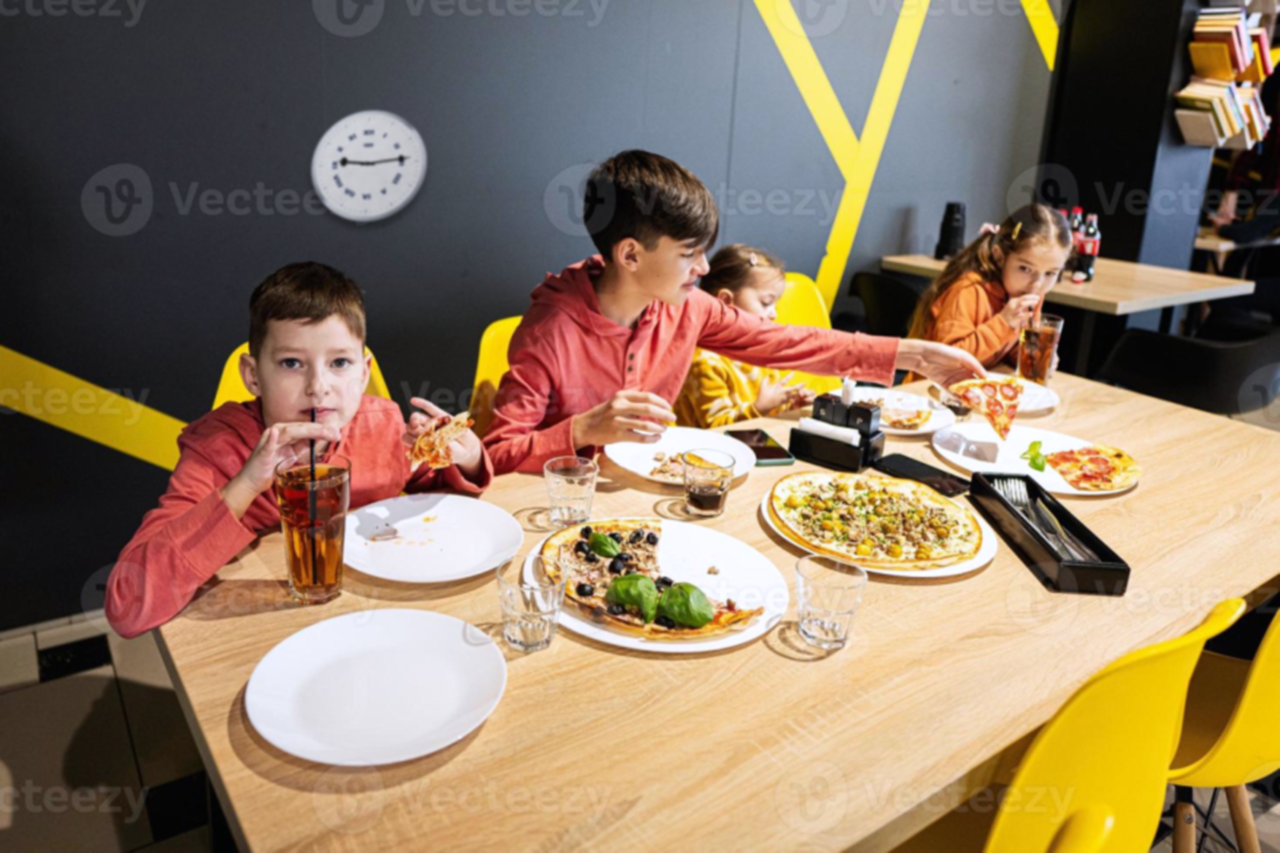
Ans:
9,14
